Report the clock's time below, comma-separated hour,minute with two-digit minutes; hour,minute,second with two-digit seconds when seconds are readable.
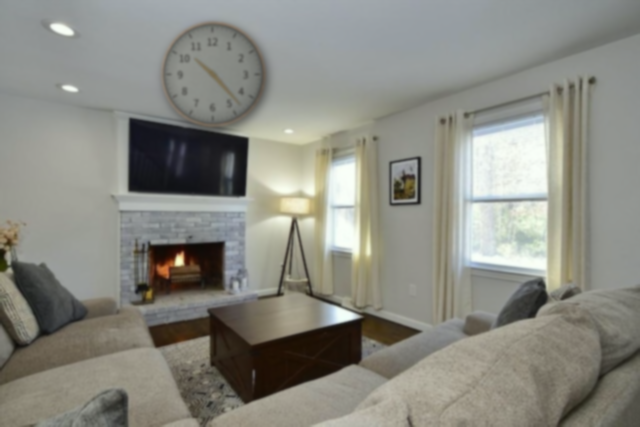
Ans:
10,23
